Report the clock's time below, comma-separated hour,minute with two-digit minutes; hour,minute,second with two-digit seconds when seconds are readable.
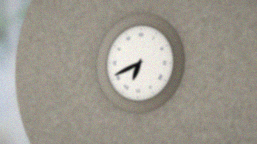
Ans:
6,41
